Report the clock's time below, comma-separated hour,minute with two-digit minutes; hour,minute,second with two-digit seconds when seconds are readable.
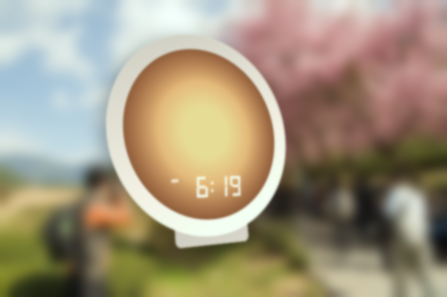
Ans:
6,19
